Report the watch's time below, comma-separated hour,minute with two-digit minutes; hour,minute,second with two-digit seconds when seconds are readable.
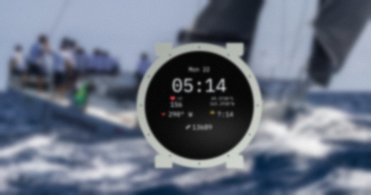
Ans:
5,14
